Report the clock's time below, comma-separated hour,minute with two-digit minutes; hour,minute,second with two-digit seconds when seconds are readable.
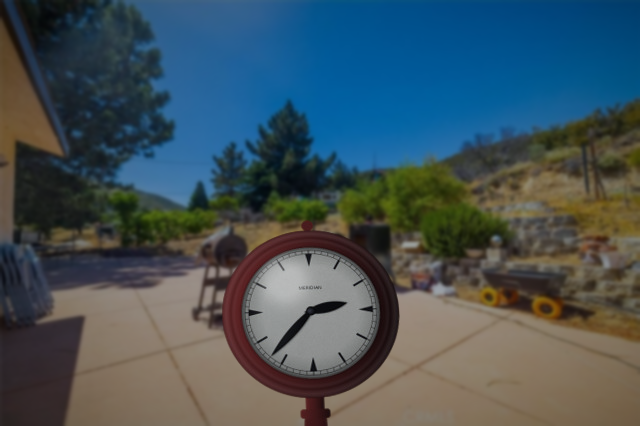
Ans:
2,37
